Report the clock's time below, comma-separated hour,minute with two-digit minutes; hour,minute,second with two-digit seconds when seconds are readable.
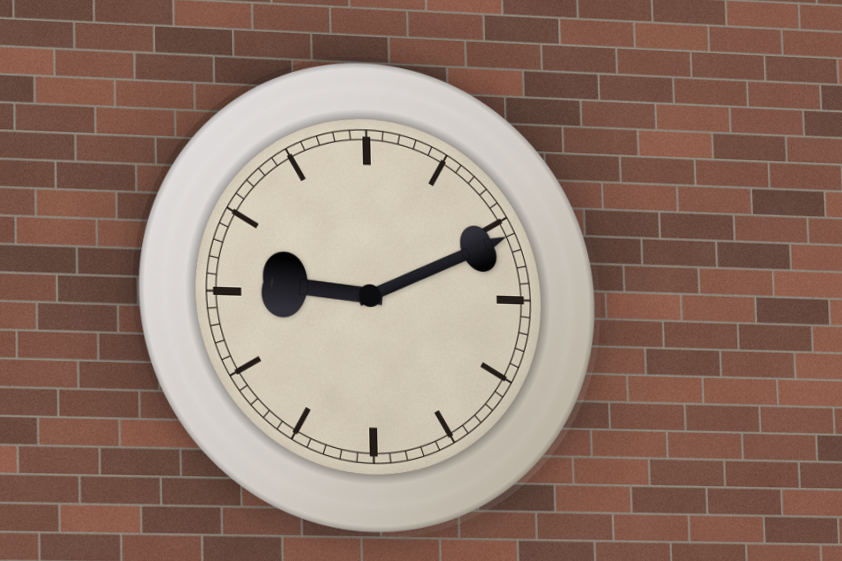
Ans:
9,11
